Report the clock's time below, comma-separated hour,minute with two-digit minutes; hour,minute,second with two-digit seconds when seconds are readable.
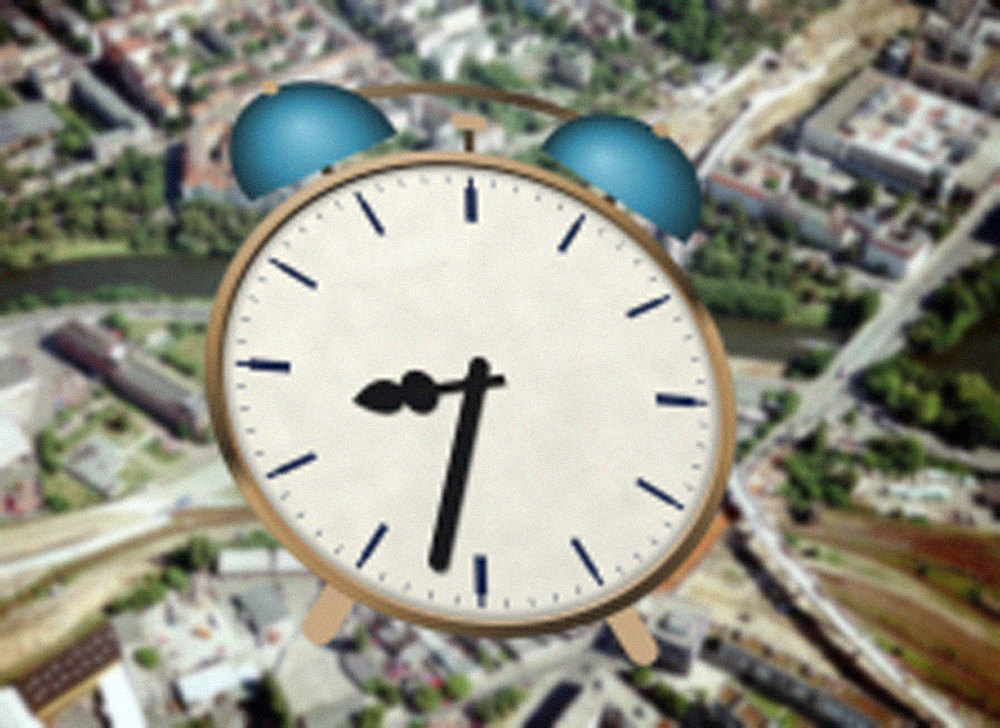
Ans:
8,32
